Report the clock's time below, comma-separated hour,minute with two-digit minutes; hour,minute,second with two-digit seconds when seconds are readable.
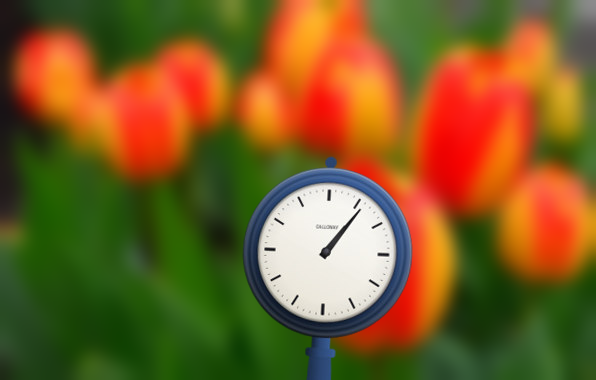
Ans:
1,06
